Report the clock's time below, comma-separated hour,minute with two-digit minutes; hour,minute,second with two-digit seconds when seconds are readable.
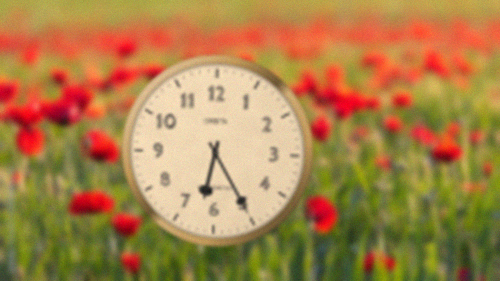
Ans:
6,25
